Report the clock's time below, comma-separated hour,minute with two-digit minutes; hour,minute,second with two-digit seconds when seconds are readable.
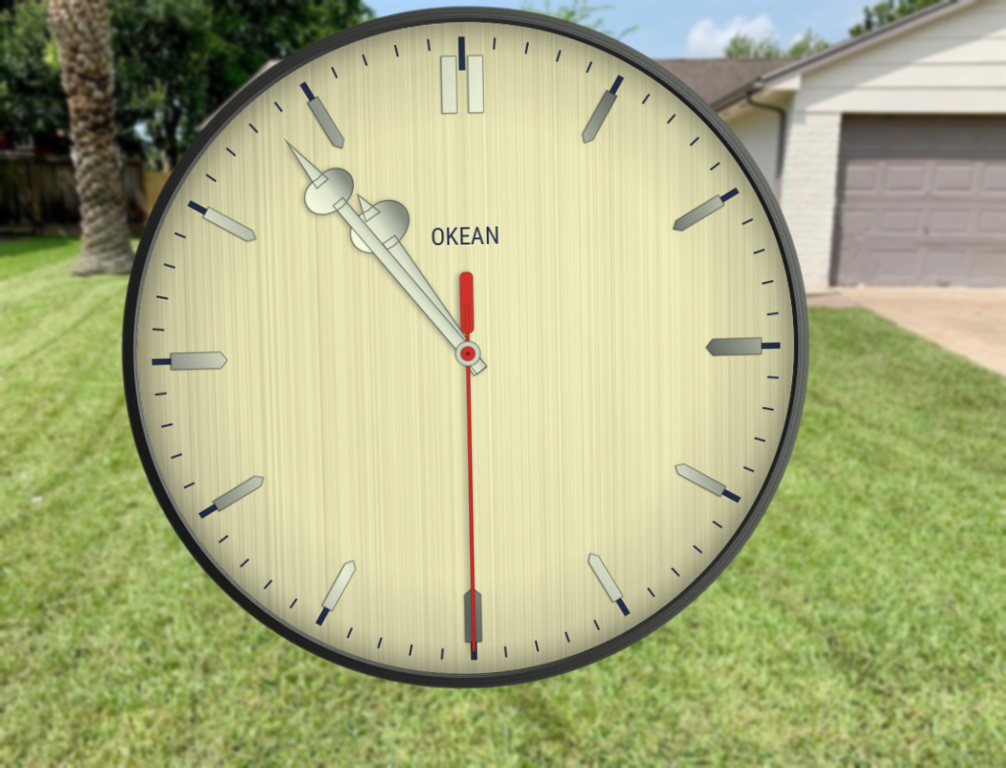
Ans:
10,53,30
